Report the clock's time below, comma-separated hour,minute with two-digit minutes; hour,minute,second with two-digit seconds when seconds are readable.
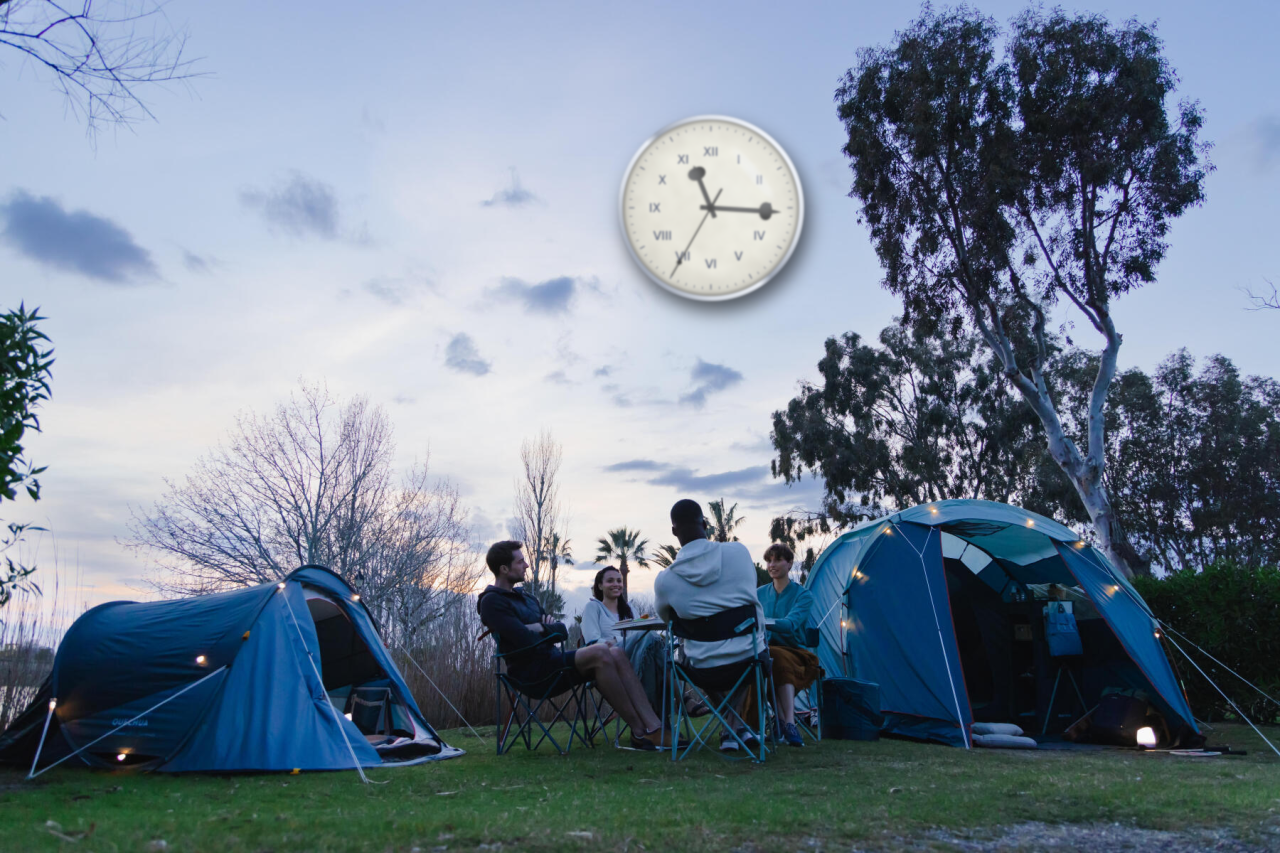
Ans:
11,15,35
